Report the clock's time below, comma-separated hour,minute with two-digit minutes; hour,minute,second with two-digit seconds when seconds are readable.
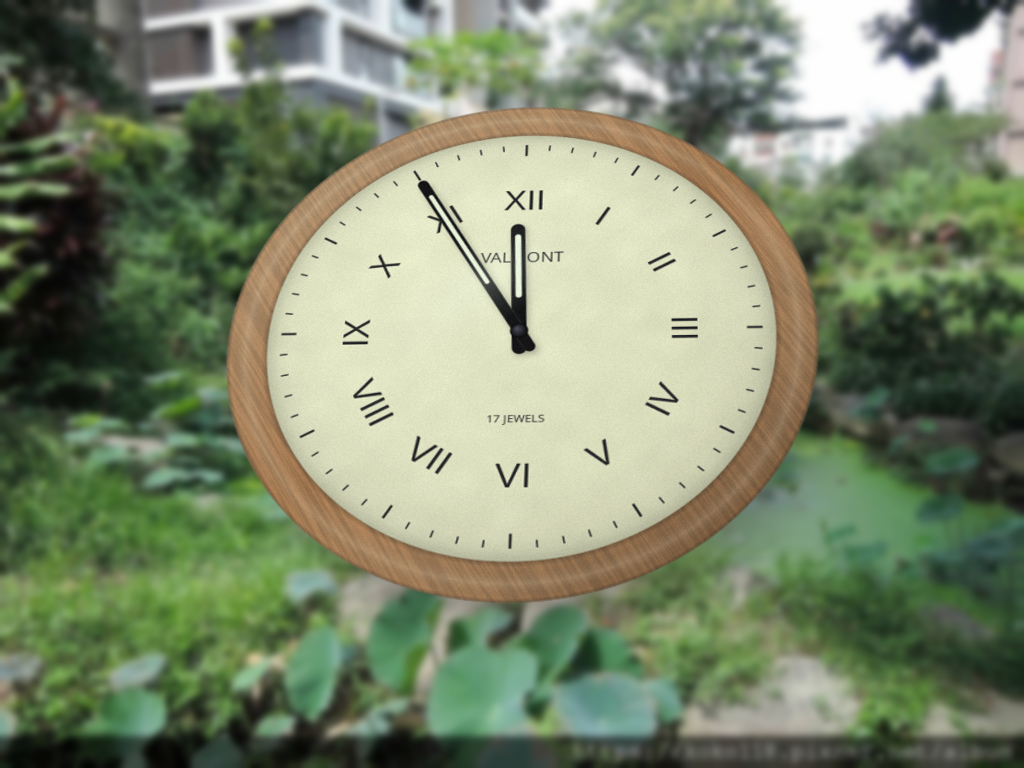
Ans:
11,55
